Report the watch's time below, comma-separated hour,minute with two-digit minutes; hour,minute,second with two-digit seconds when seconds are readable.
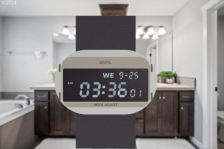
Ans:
3,36,01
